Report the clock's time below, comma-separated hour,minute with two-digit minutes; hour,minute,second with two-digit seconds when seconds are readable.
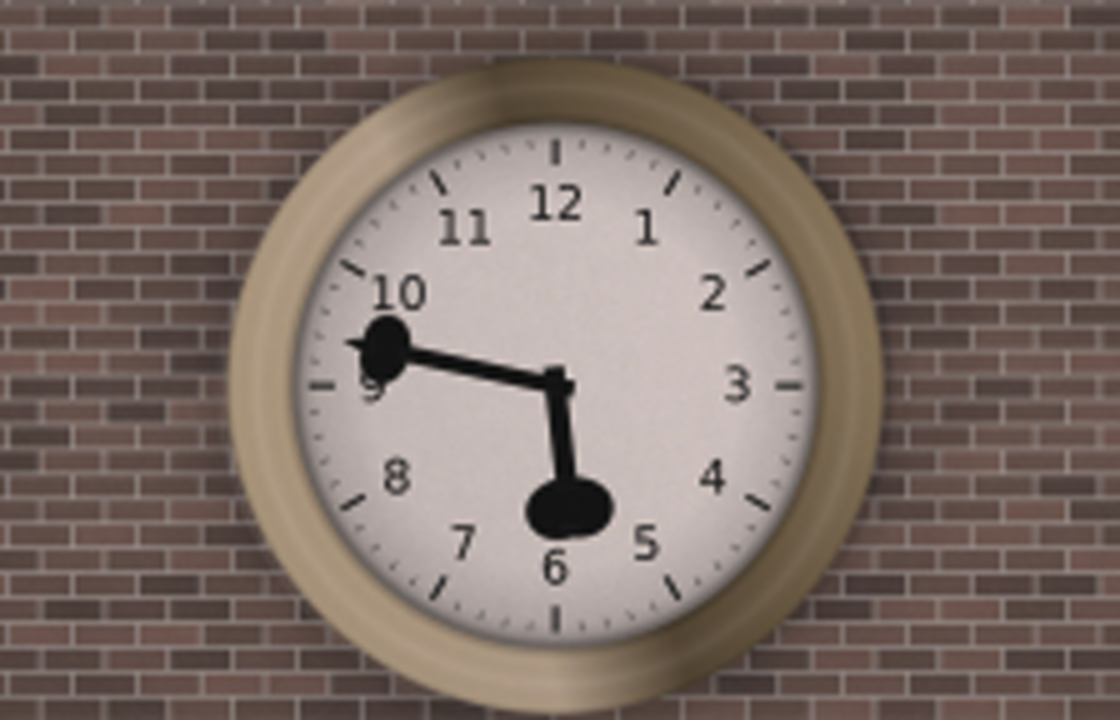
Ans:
5,47
